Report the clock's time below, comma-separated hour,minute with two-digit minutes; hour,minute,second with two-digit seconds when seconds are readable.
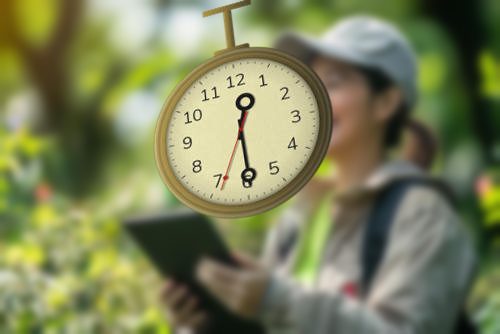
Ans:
12,29,34
